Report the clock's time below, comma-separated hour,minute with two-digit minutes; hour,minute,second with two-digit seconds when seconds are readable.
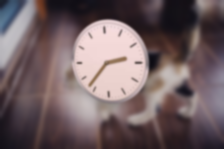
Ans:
2,37
